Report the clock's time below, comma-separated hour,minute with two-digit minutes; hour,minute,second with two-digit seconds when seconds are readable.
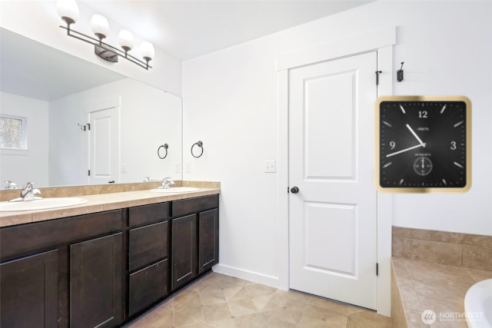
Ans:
10,42
